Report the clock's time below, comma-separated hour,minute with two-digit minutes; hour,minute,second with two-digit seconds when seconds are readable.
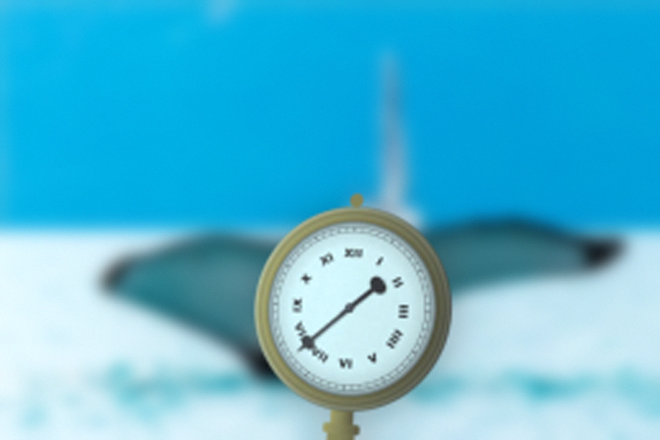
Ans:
1,38
